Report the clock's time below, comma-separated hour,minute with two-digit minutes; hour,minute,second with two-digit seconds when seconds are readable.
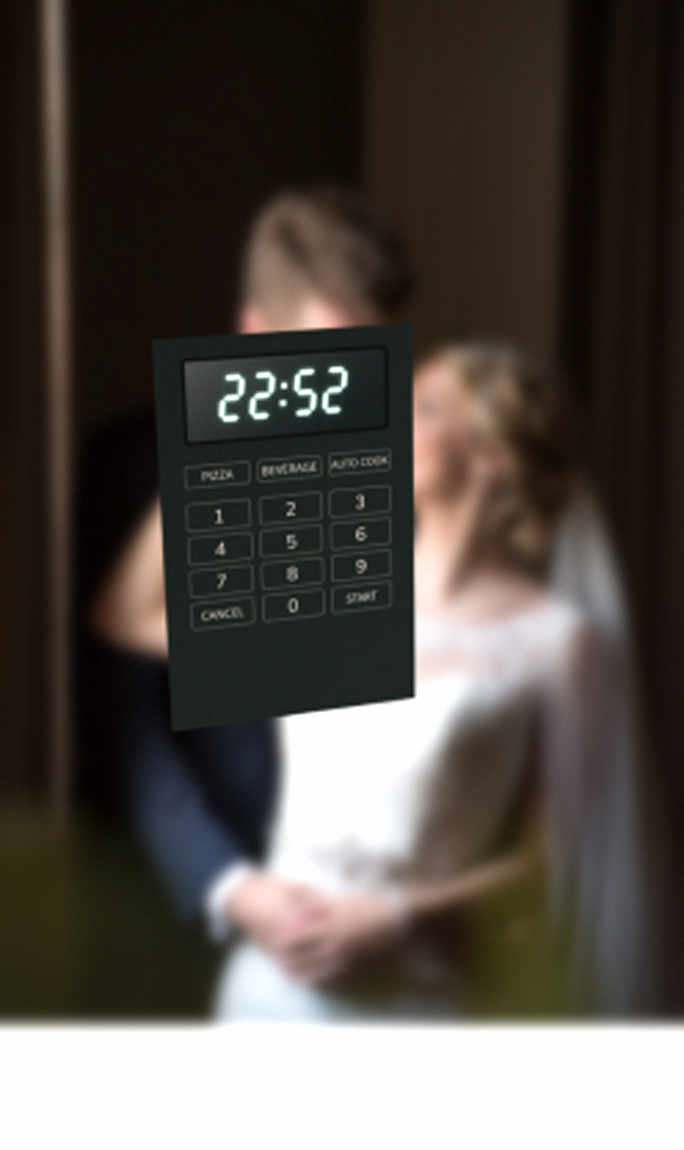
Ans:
22,52
